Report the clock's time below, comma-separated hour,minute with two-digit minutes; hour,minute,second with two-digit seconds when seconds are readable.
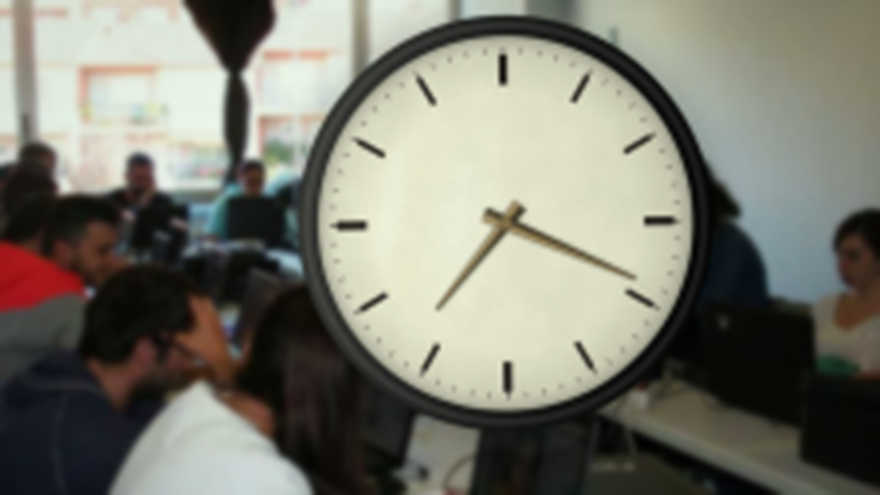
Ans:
7,19
